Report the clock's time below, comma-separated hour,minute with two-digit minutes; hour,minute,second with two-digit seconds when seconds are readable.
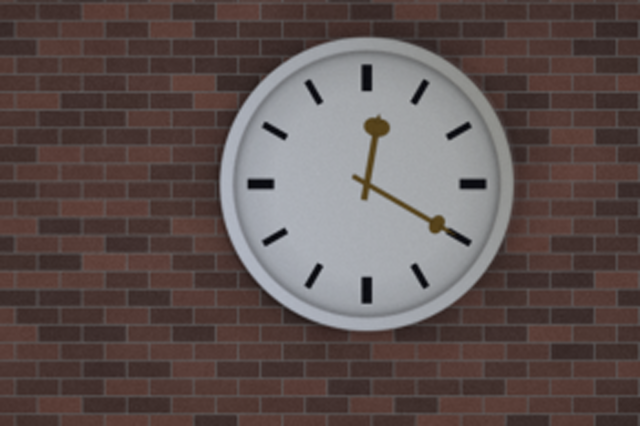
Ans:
12,20
